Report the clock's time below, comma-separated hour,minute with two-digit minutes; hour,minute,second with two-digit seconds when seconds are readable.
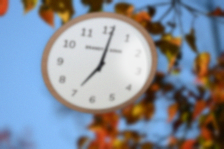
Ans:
7,01
